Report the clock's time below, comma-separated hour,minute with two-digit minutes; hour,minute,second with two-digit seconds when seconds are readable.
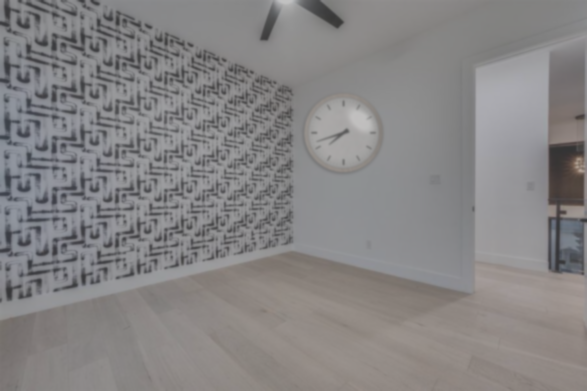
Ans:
7,42
